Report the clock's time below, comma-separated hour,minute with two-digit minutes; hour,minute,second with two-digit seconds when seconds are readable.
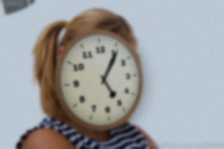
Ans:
5,06
